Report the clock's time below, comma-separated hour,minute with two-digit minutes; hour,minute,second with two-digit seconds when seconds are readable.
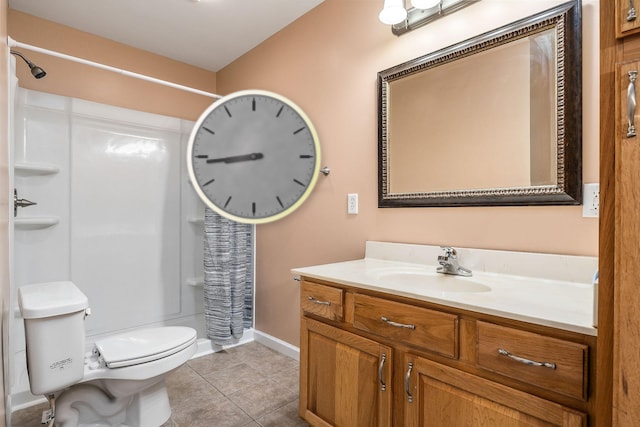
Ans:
8,44
